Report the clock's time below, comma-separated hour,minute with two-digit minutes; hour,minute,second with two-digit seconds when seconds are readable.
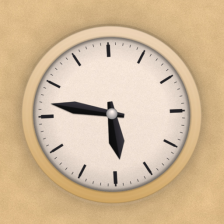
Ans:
5,47
